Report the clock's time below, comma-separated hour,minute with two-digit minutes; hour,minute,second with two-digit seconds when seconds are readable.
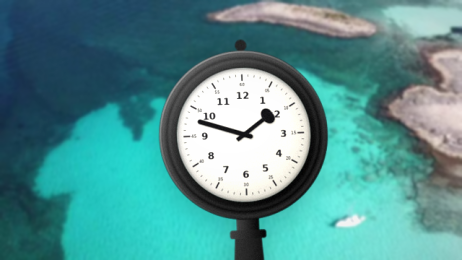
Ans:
1,48
